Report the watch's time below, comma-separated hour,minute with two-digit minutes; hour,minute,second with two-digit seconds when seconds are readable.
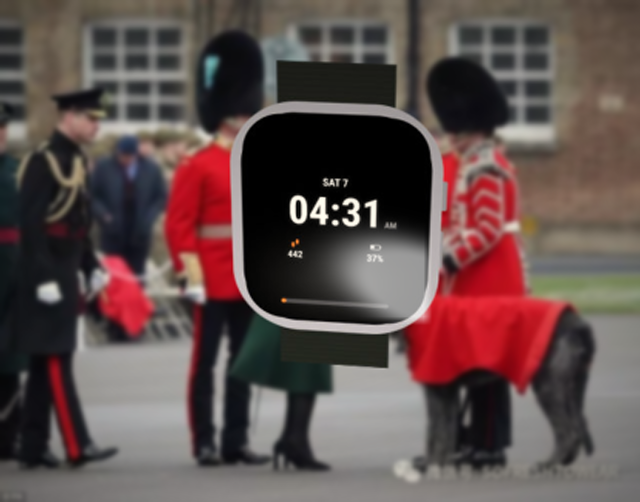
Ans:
4,31
